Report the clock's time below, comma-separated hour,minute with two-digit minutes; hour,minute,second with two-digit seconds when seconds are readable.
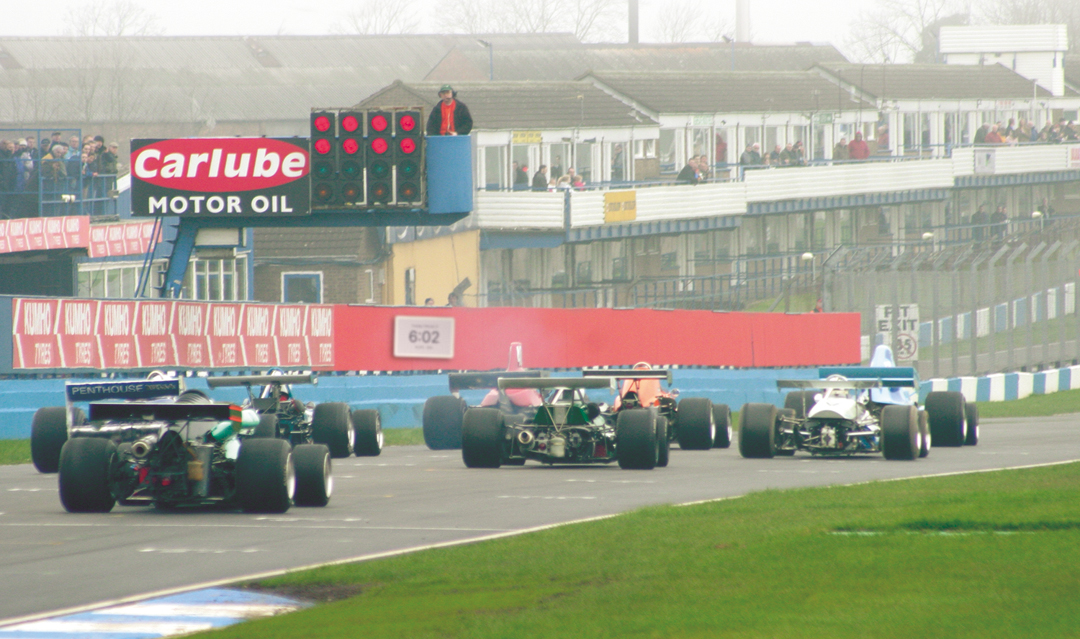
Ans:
6,02
